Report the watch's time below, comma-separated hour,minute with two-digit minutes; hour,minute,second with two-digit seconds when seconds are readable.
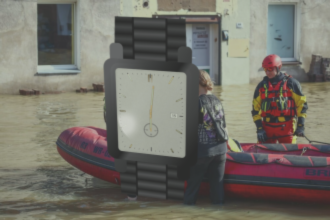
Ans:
6,01
